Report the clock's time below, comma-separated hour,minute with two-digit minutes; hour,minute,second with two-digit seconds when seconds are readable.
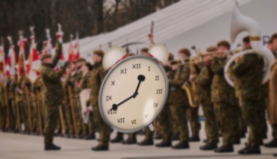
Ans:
12,41
